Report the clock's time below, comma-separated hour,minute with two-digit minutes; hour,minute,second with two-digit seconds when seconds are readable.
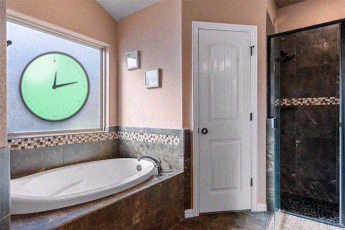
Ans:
12,13
